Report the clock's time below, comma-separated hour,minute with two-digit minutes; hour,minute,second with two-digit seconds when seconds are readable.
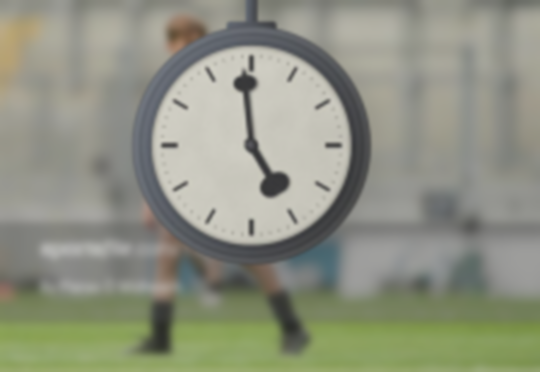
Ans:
4,59
